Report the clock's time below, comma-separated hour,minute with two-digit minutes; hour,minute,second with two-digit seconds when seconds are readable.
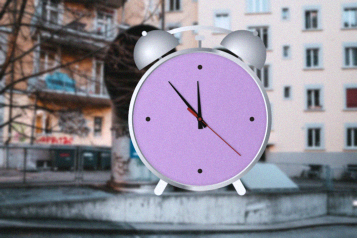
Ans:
11,53,22
